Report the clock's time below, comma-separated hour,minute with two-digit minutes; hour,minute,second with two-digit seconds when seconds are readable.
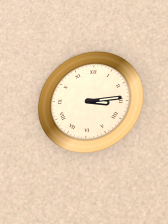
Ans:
3,14
